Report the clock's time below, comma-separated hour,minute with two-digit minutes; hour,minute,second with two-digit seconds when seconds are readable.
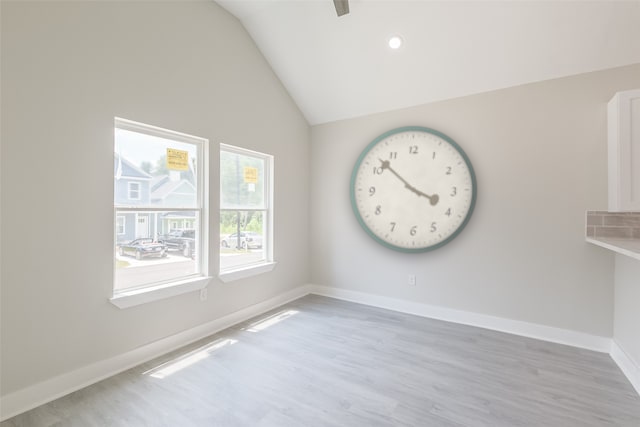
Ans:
3,52
